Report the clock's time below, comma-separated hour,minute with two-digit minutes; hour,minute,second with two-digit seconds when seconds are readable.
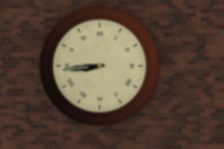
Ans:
8,44
